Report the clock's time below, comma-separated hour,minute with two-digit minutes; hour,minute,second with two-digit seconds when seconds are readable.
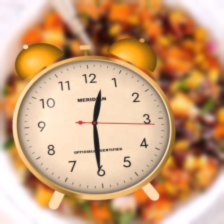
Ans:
12,30,16
